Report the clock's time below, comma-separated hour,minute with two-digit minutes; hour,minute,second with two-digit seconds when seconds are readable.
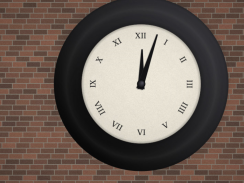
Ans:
12,03
